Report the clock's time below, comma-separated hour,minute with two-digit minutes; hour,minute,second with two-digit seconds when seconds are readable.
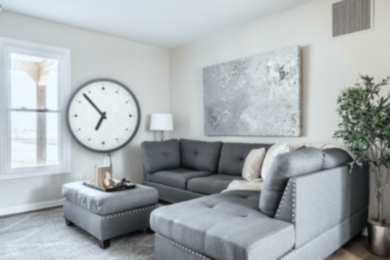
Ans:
6,53
